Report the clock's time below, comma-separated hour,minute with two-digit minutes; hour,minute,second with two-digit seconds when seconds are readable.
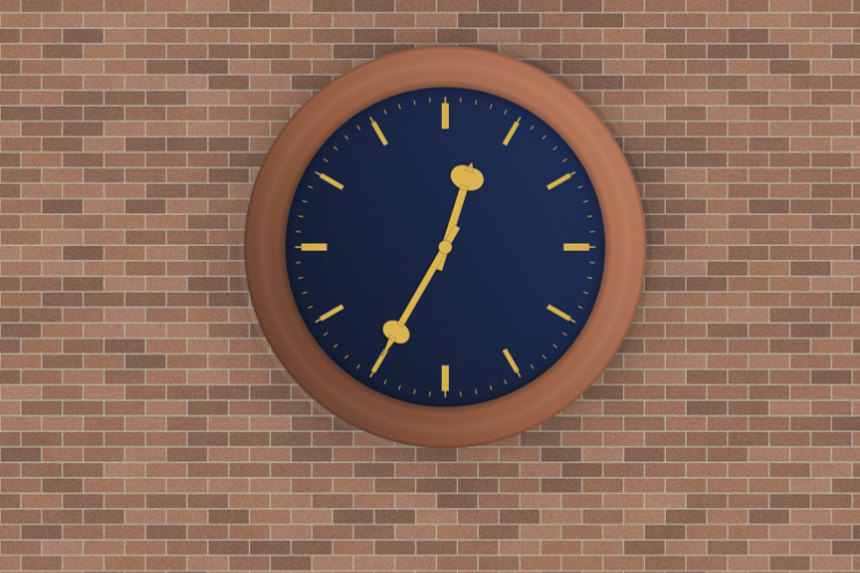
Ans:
12,35
